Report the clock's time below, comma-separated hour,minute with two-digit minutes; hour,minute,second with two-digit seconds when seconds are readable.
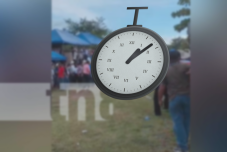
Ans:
1,08
